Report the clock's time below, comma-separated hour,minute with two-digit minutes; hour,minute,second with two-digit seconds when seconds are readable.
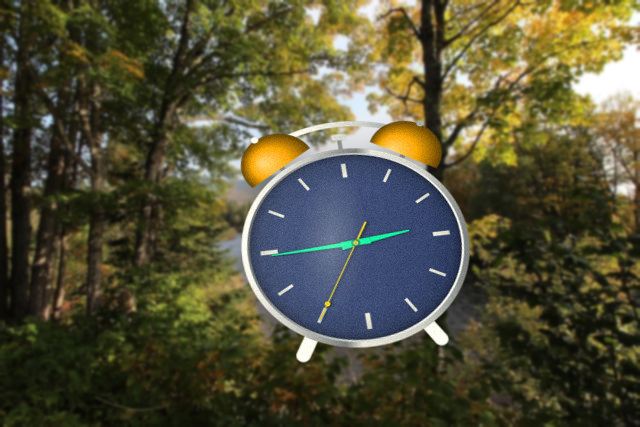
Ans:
2,44,35
